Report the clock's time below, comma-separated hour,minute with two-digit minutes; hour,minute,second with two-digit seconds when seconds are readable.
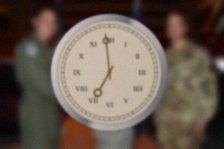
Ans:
6,59
